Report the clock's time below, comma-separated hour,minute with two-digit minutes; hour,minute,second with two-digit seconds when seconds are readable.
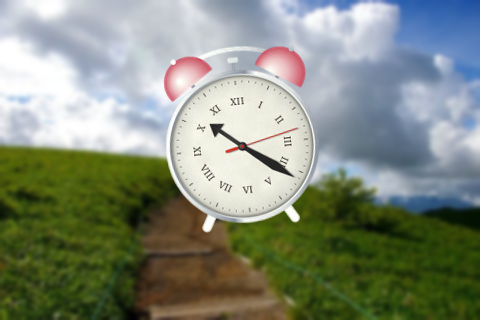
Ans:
10,21,13
